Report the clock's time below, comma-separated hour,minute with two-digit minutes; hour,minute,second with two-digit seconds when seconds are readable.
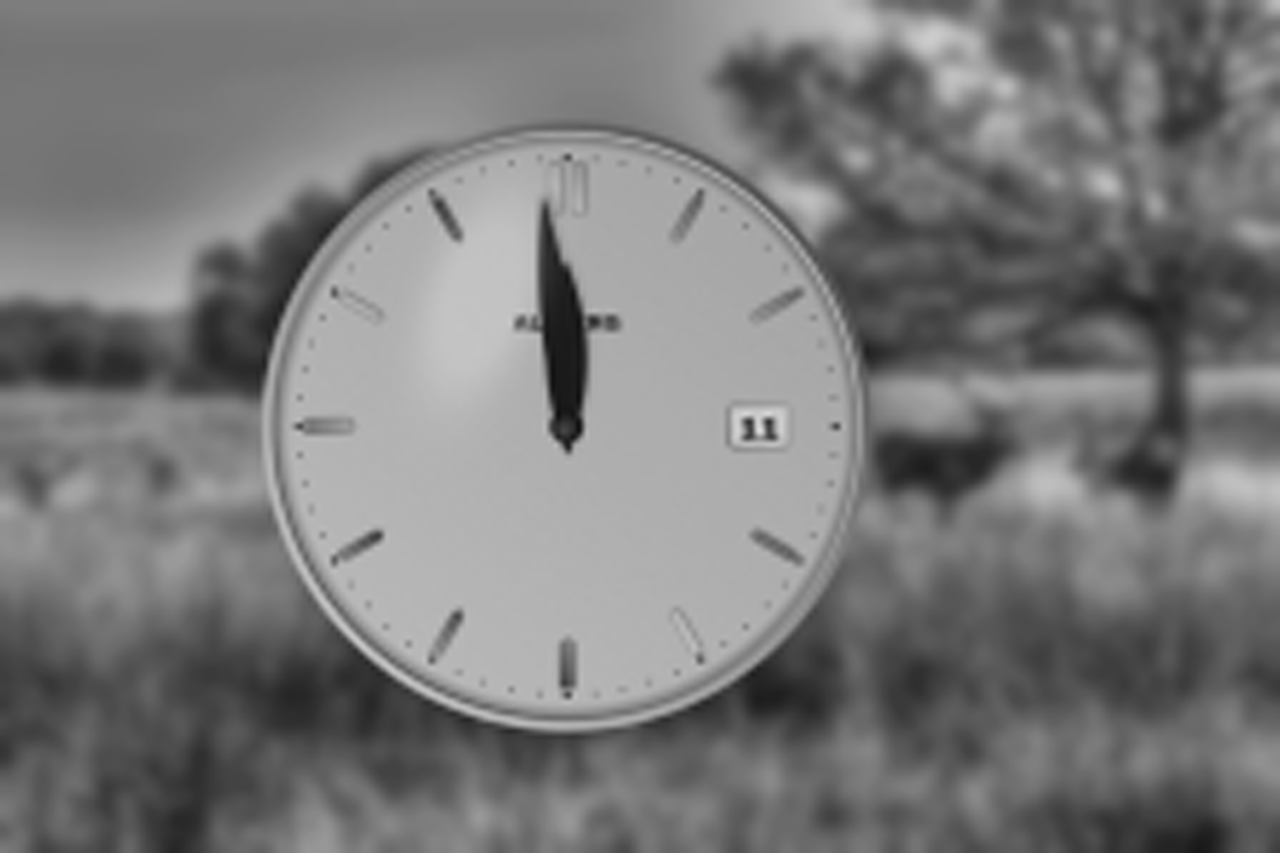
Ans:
11,59
